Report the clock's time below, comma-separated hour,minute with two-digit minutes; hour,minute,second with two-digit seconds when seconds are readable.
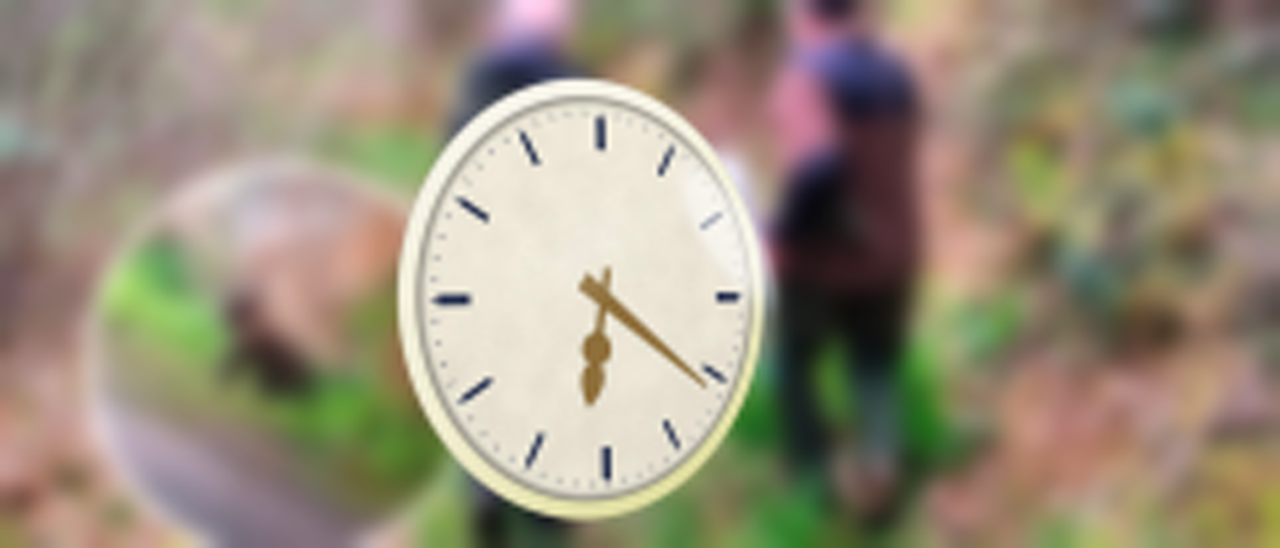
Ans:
6,21
